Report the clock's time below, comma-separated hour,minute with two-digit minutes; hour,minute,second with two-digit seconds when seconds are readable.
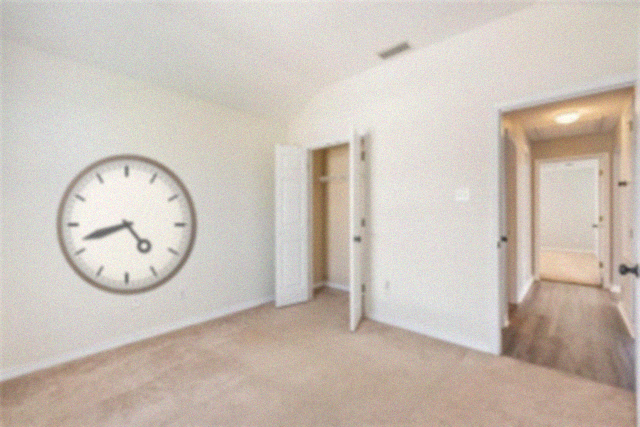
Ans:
4,42
